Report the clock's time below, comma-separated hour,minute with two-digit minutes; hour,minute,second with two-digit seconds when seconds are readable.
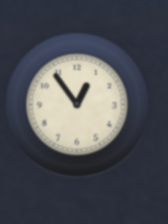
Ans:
12,54
